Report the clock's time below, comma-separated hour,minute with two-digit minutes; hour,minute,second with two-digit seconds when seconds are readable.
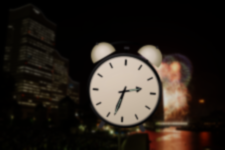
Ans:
2,33
